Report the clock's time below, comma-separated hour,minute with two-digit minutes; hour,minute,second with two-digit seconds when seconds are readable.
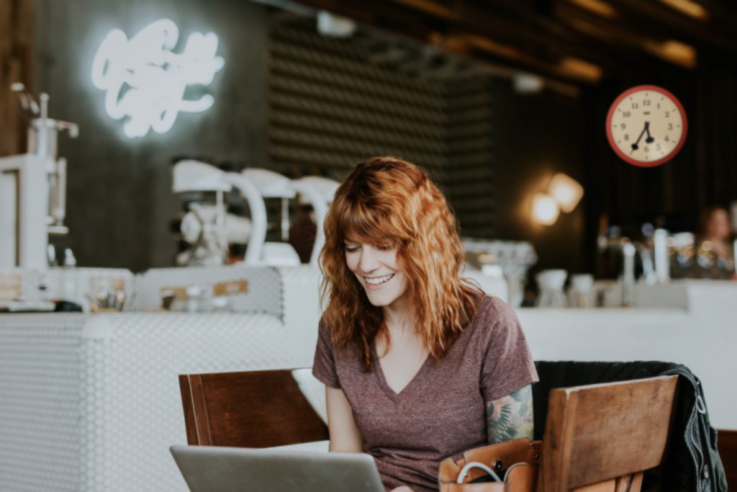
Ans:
5,35
